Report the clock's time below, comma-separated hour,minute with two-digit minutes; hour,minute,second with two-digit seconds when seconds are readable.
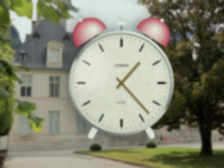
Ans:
1,23
